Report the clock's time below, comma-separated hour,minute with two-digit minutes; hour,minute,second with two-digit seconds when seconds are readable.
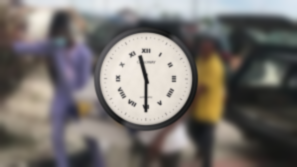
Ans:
11,30
